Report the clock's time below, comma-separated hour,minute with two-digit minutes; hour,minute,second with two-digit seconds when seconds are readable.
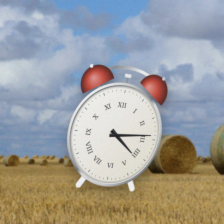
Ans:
4,14
